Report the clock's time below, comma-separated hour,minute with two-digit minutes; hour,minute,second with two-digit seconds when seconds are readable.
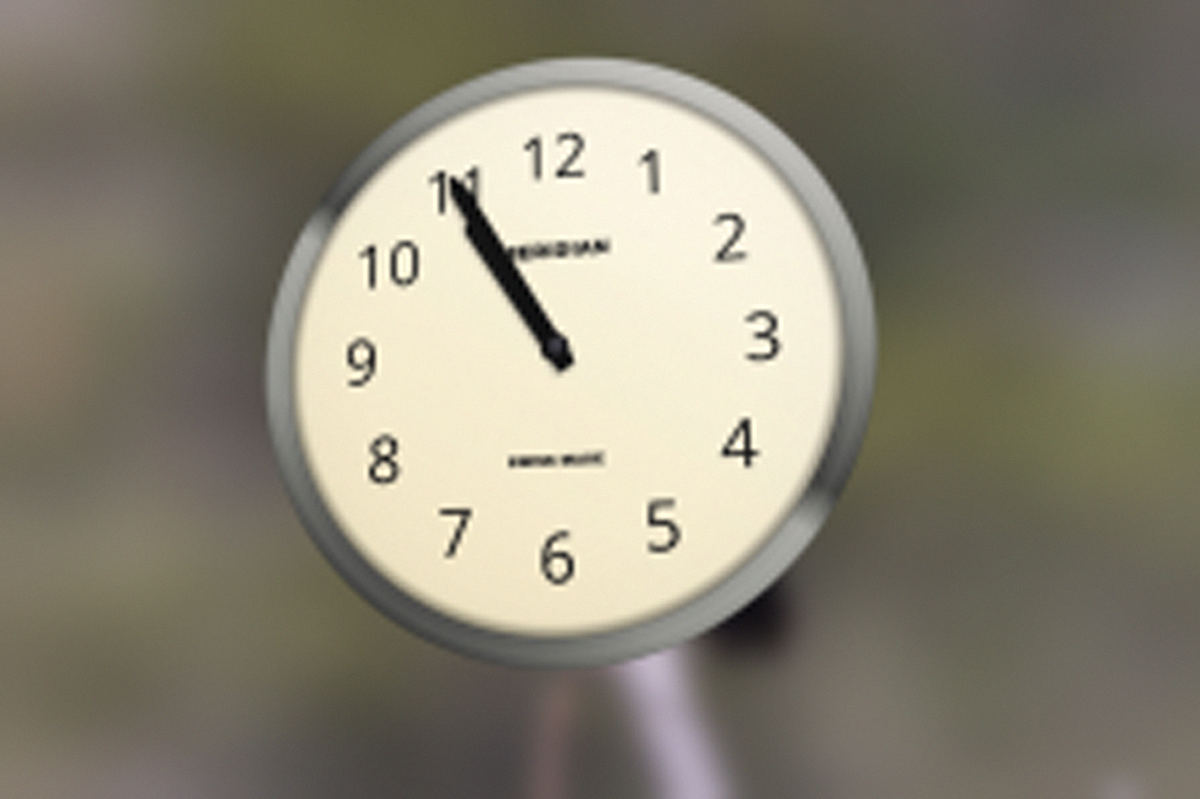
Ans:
10,55
